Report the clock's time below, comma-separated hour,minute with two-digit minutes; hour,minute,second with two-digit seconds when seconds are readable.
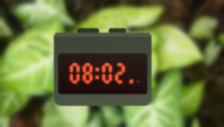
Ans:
8,02
